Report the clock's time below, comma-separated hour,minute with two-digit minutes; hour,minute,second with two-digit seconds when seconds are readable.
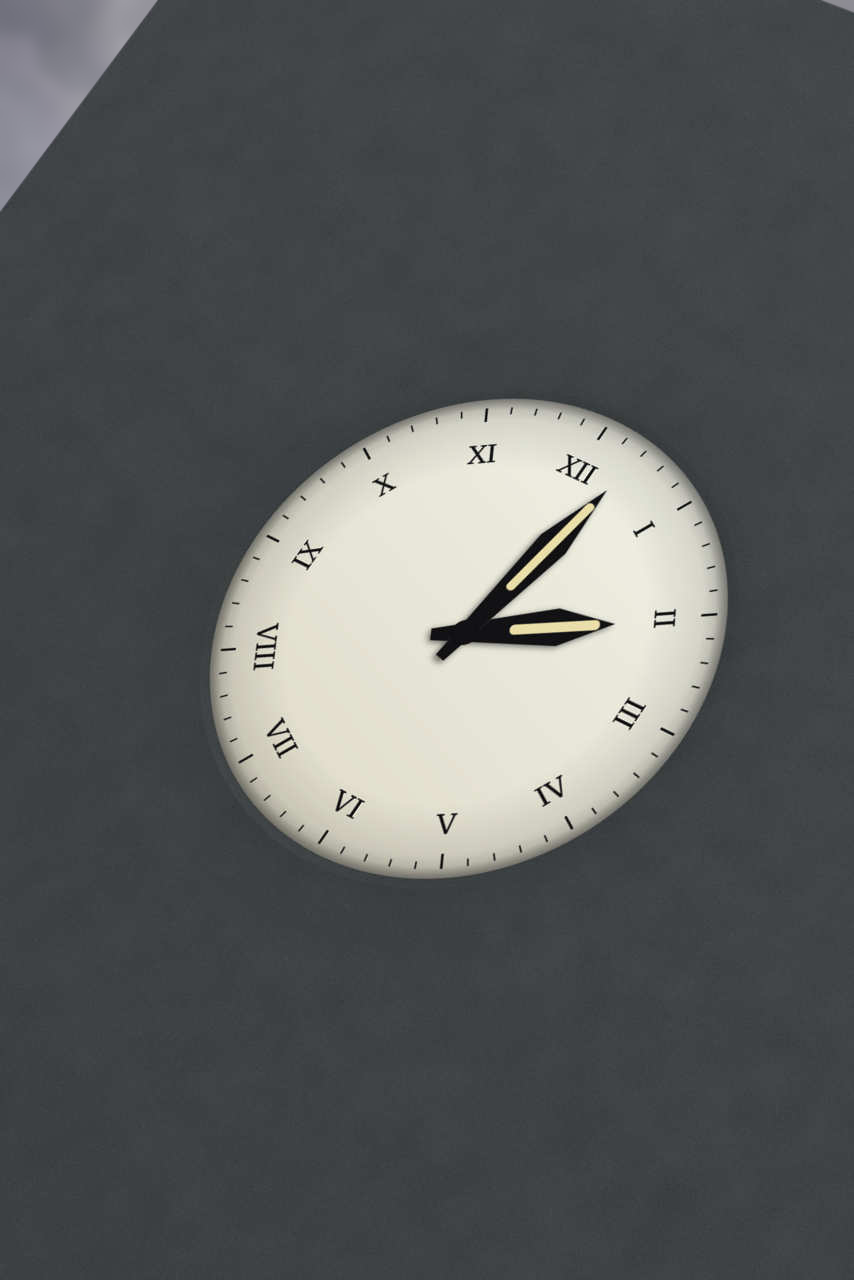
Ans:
2,02
